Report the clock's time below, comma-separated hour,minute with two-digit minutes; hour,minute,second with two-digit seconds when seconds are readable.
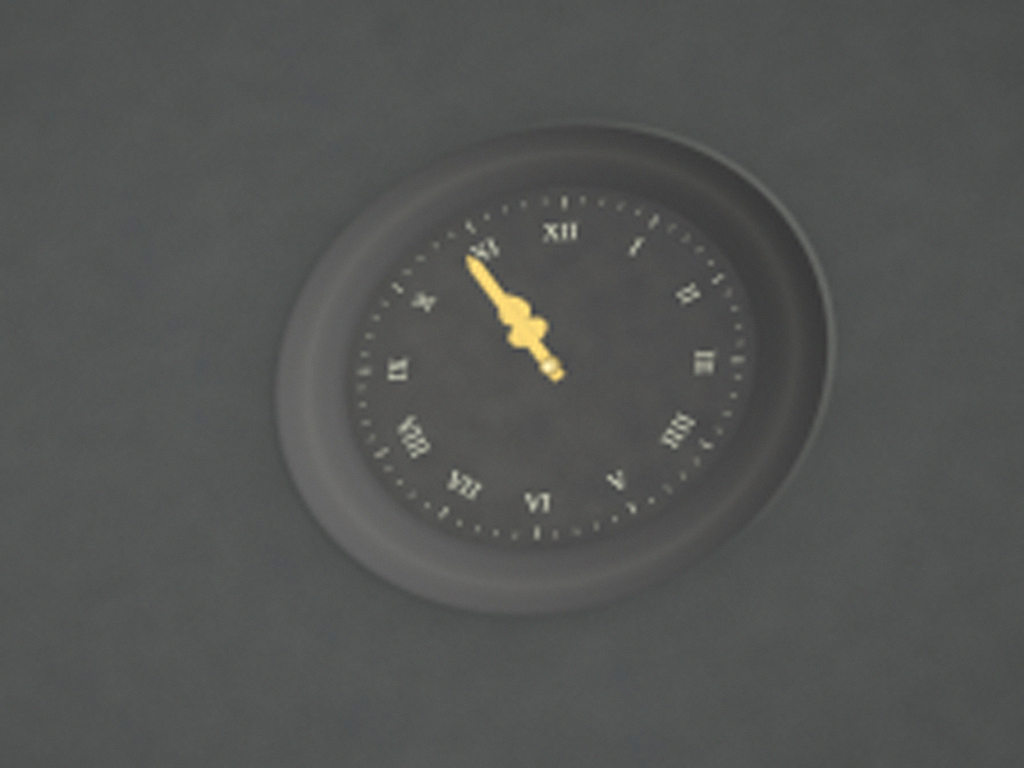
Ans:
10,54
